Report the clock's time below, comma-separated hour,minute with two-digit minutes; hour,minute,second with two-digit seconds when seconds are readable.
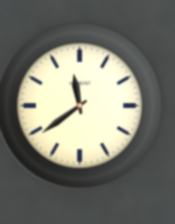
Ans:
11,39
